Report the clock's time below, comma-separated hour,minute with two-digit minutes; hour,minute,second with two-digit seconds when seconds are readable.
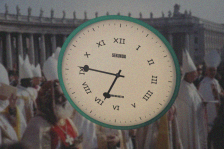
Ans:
6,46
